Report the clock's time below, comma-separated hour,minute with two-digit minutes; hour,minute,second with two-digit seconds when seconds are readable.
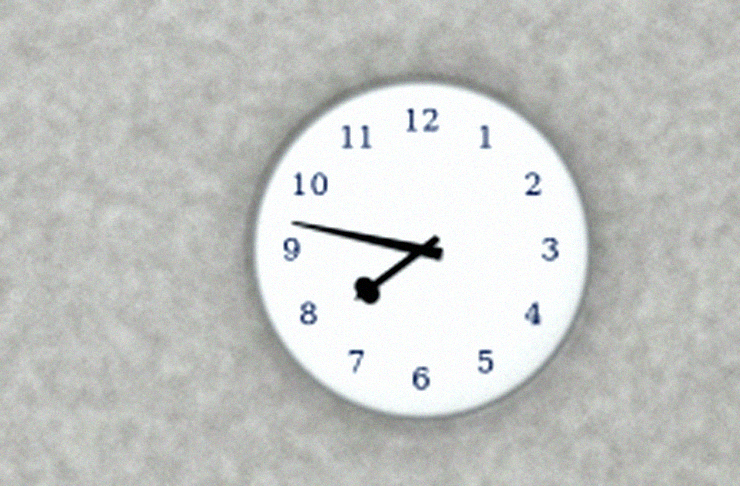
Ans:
7,47
